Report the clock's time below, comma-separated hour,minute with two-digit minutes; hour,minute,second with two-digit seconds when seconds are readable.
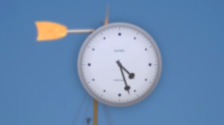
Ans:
4,27
